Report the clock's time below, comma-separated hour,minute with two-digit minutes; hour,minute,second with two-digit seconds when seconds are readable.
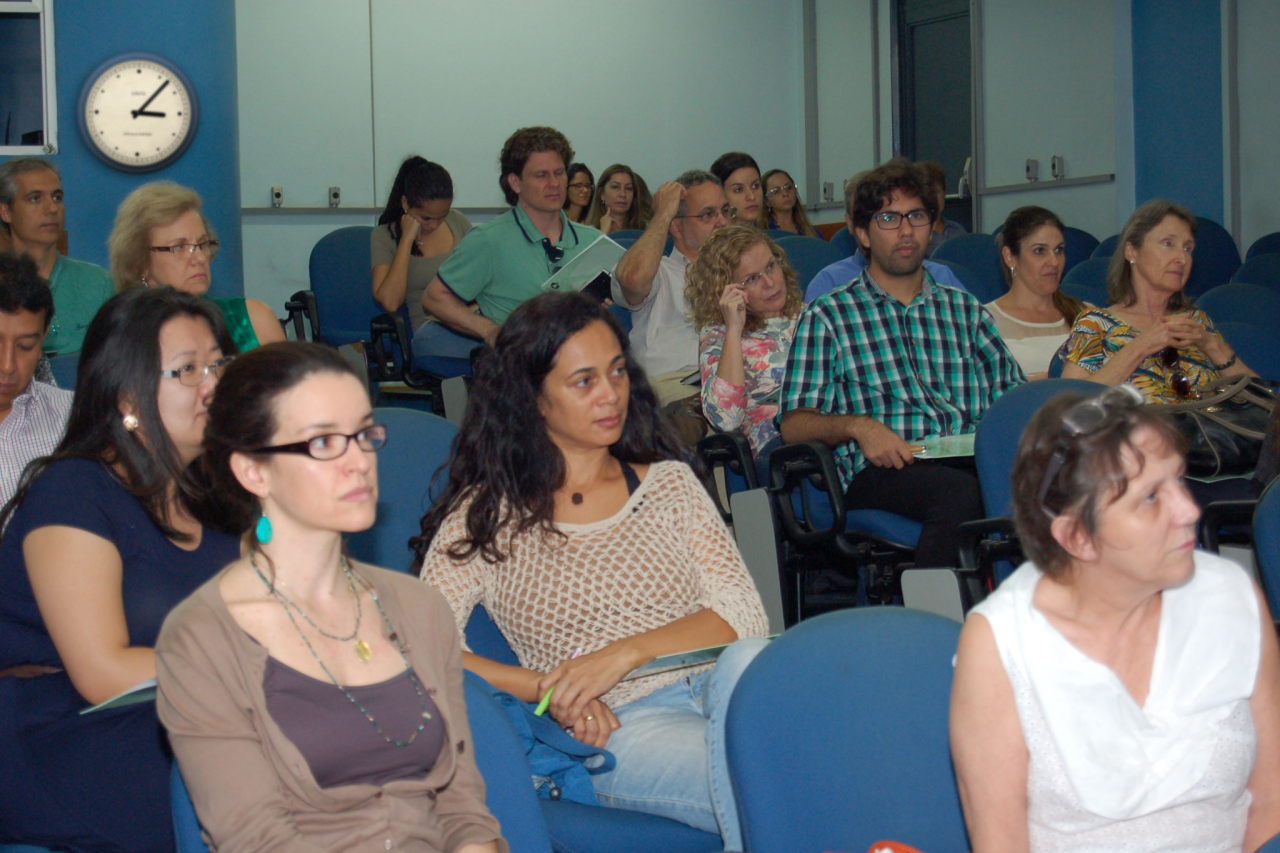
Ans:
3,07
